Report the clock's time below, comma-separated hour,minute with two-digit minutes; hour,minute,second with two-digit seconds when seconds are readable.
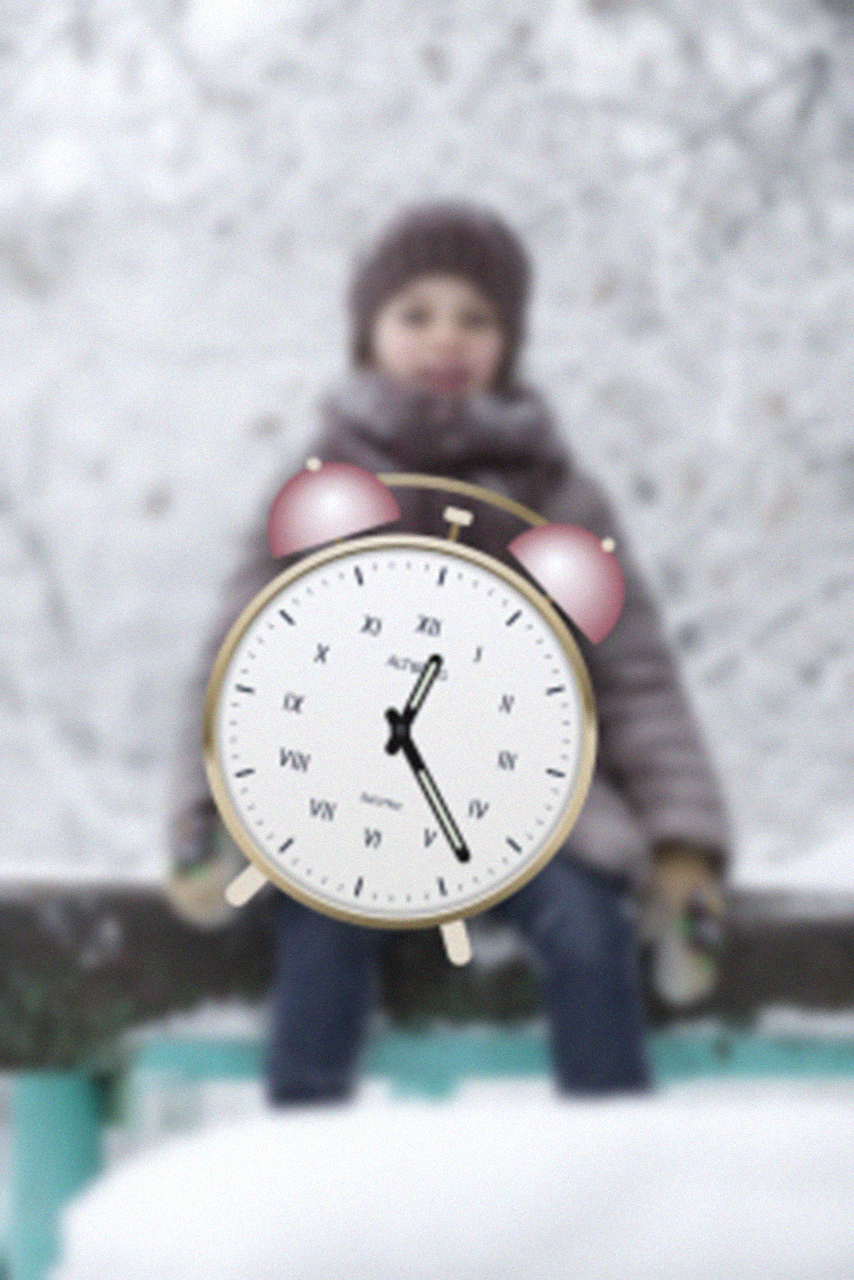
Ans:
12,23
